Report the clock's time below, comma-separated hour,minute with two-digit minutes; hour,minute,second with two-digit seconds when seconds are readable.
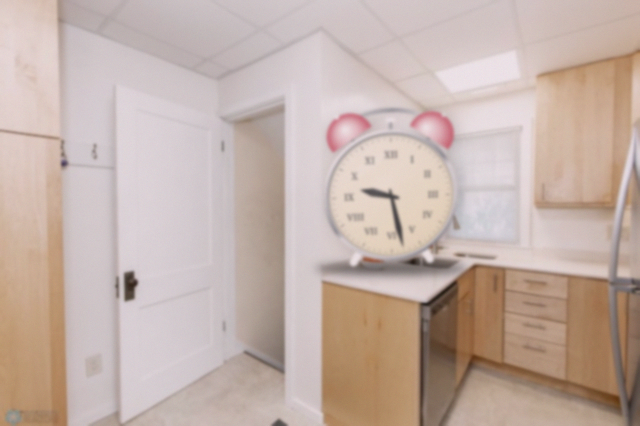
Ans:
9,28
